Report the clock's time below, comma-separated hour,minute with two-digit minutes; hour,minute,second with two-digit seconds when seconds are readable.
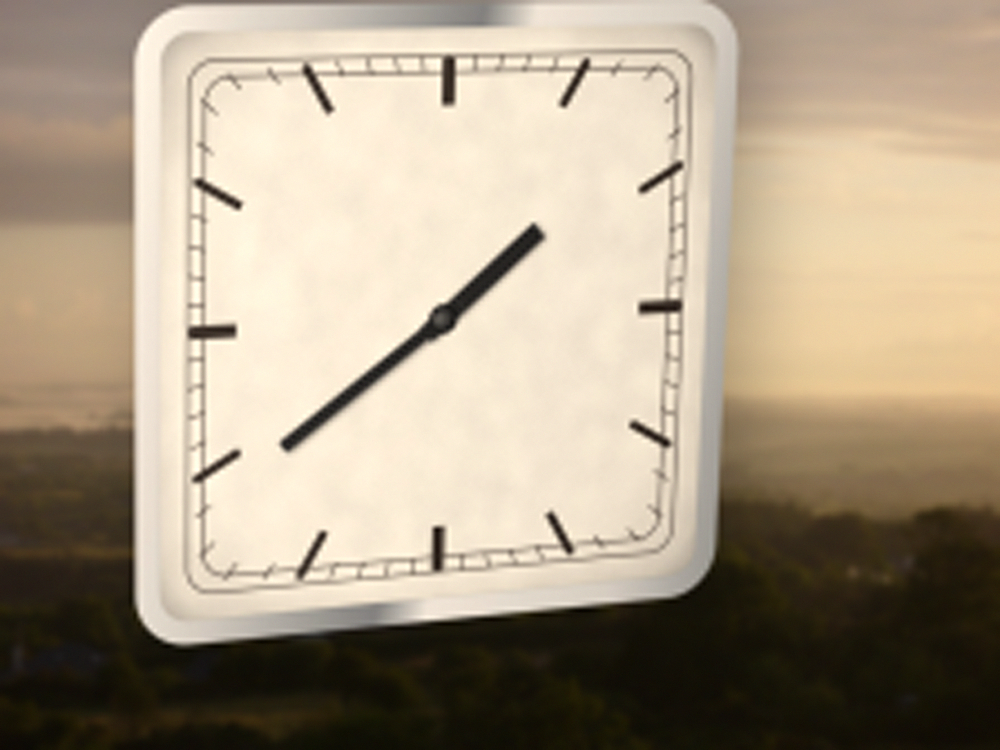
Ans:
1,39
